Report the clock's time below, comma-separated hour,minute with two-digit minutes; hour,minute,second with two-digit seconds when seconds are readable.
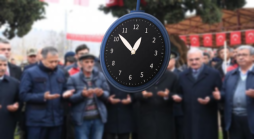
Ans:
12,52
